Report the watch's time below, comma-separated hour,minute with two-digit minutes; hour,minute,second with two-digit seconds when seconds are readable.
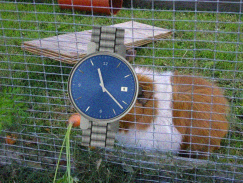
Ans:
11,22
